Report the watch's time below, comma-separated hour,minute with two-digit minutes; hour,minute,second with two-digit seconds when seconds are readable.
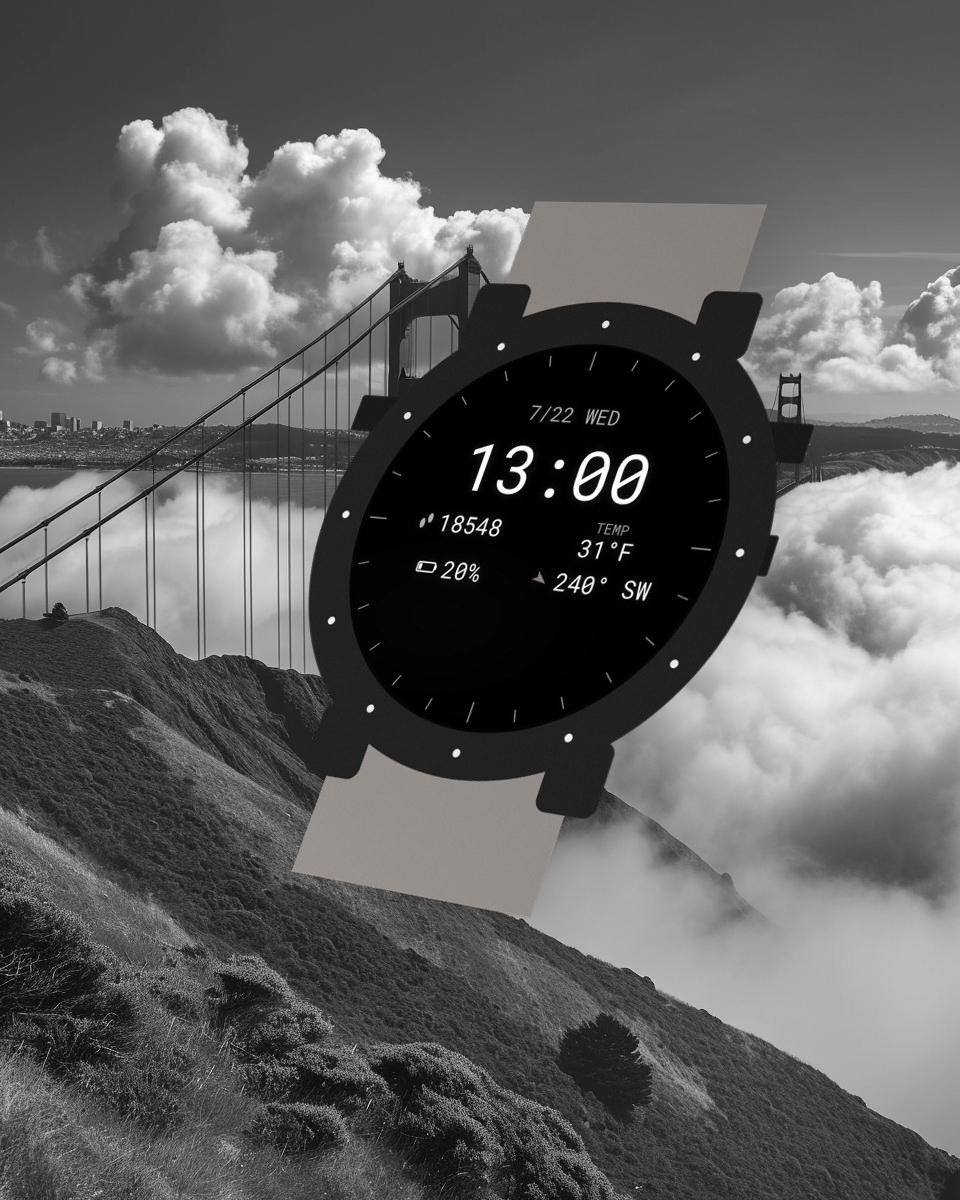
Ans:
13,00
